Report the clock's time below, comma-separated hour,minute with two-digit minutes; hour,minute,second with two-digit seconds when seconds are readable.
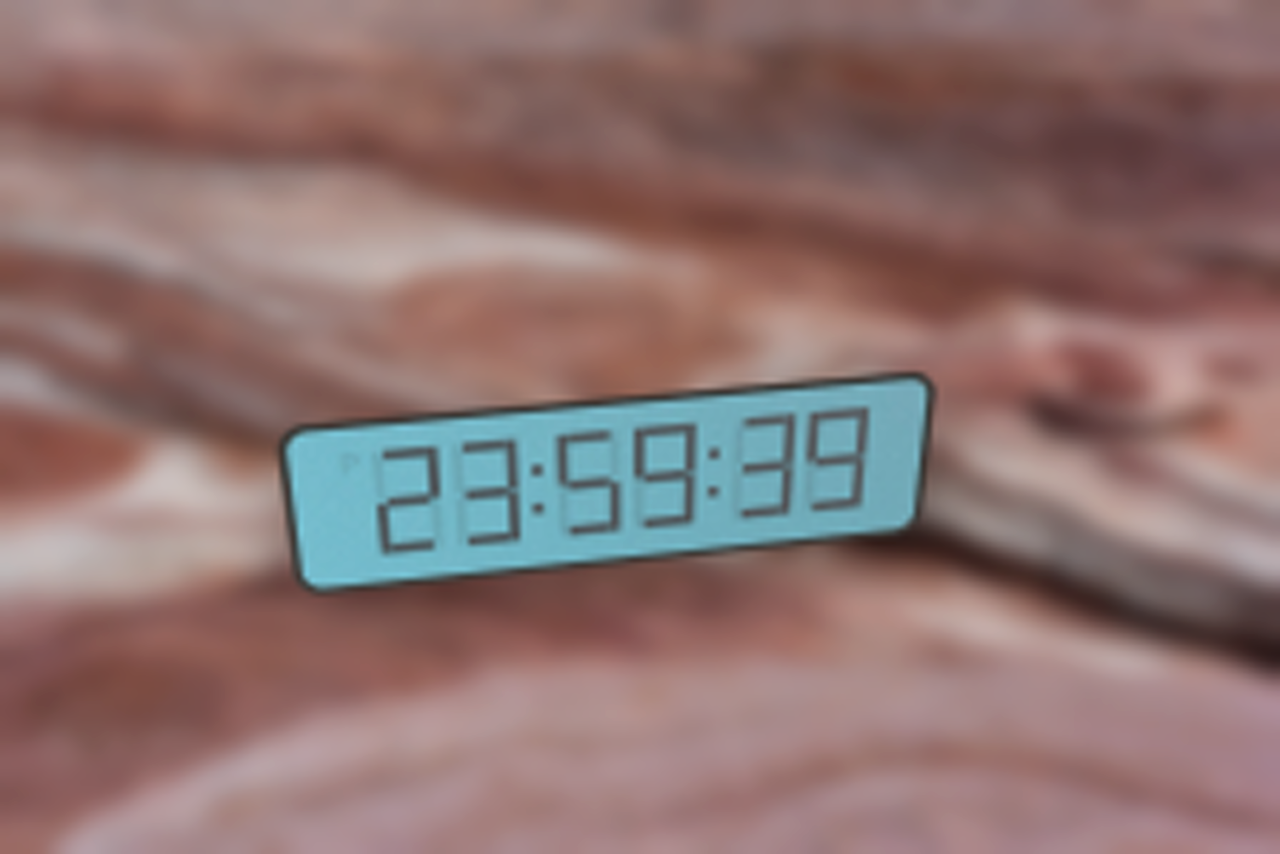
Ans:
23,59,39
